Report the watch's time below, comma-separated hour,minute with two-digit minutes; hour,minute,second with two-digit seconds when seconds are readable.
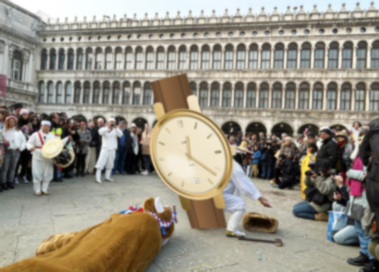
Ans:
12,22
